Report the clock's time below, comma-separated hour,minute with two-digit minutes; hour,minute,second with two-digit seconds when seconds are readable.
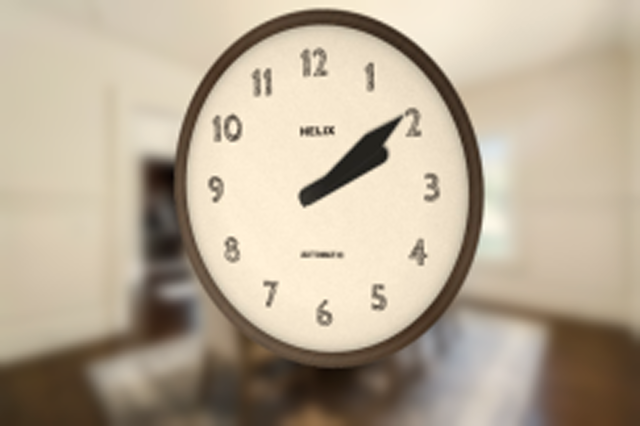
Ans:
2,09
